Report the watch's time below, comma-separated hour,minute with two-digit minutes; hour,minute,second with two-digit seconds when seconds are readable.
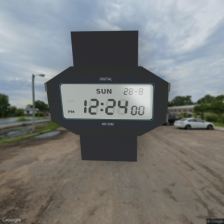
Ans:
12,24,00
